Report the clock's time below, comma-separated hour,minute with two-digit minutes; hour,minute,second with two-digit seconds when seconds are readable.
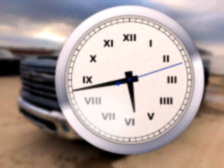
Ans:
5,43,12
